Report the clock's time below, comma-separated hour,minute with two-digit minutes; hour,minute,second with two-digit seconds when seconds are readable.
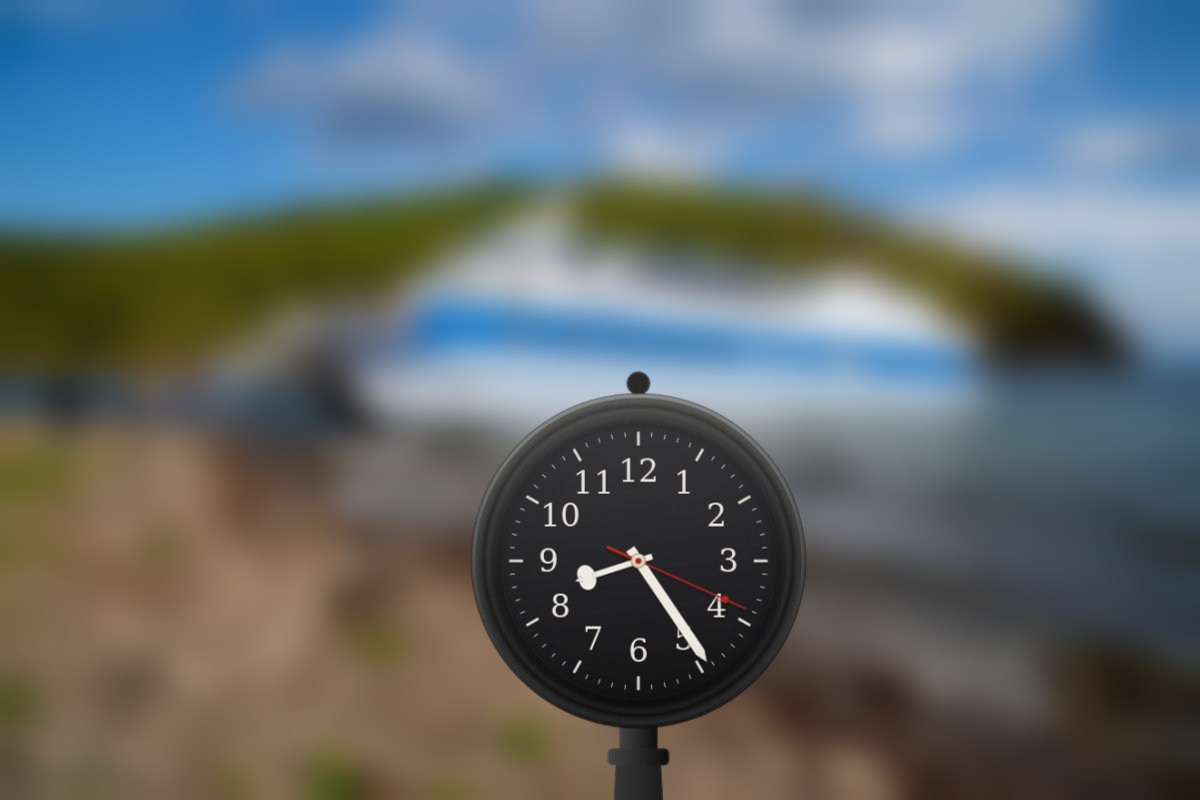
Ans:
8,24,19
